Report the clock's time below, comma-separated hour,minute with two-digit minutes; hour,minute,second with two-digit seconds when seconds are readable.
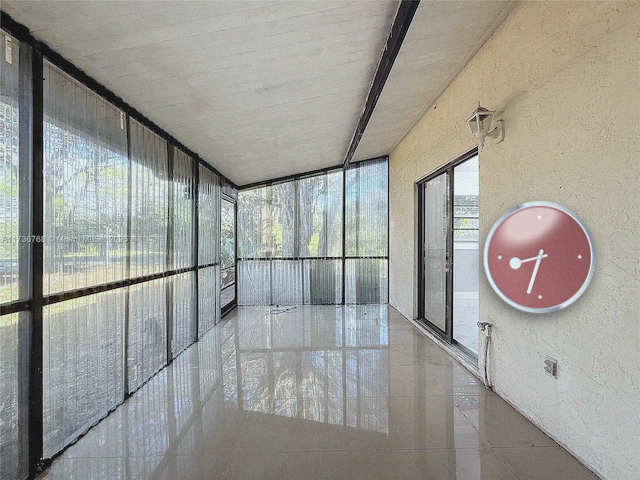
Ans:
8,33
